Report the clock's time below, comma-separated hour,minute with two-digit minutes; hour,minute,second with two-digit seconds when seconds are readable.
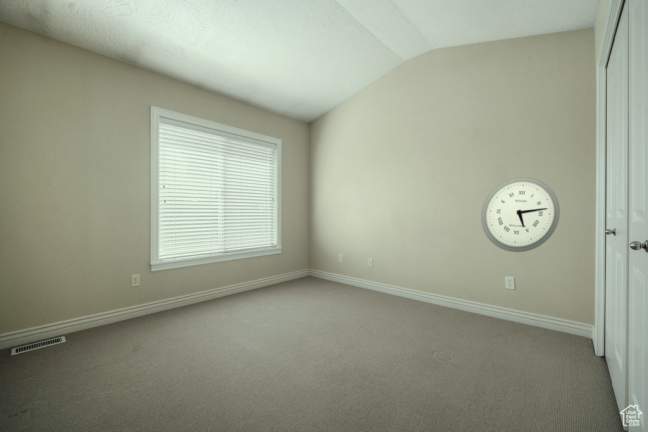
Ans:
5,13
